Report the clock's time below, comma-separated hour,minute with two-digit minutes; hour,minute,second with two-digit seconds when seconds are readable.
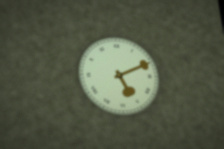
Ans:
5,11
